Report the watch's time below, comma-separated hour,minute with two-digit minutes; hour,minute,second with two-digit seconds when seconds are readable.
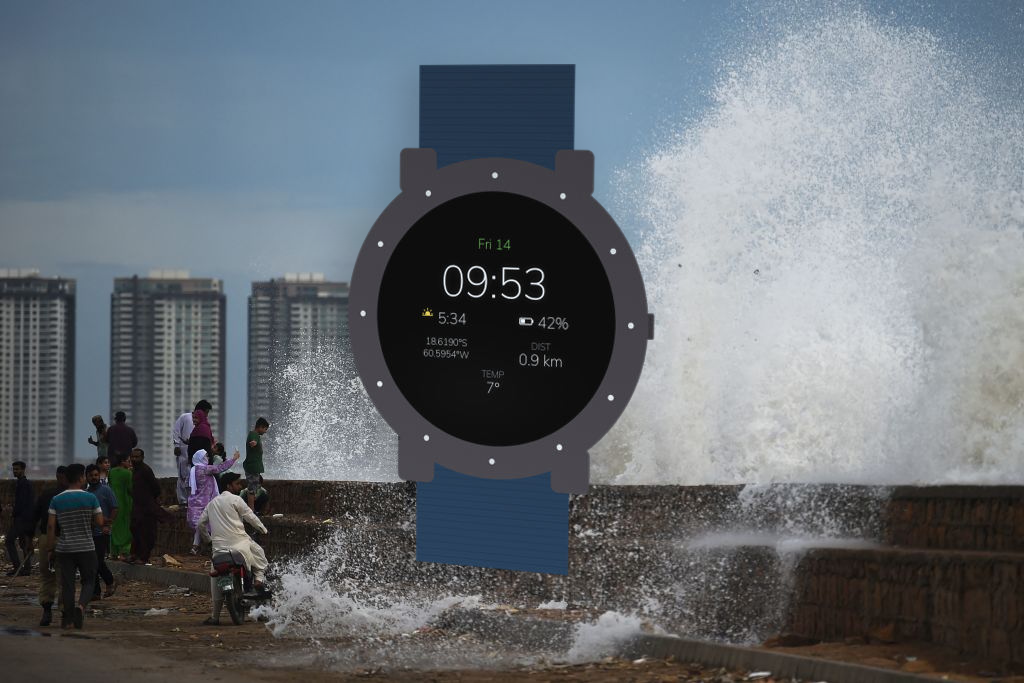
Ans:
9,53
